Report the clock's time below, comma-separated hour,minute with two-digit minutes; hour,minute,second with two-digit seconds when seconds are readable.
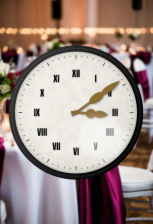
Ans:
3,09
